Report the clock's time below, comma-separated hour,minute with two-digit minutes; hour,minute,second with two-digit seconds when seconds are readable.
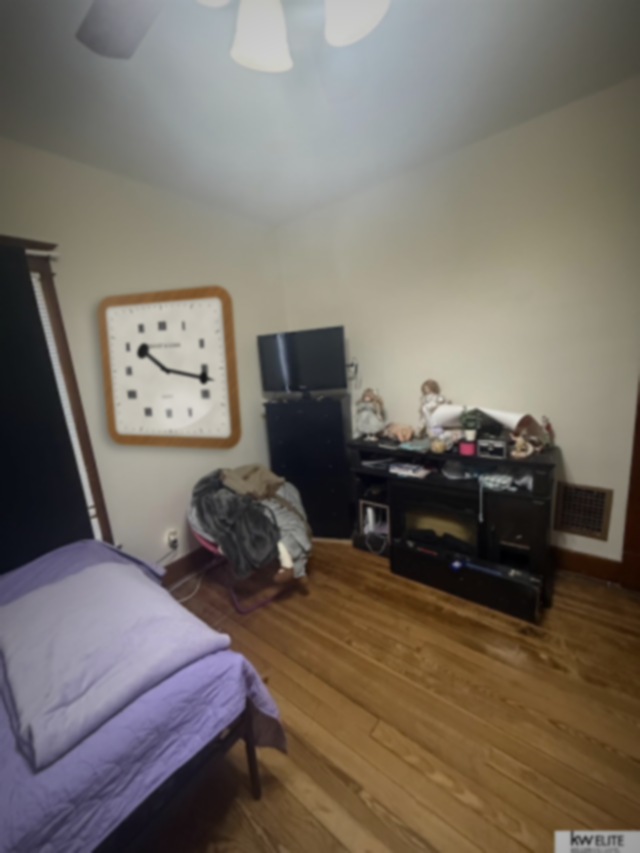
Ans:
10,17
